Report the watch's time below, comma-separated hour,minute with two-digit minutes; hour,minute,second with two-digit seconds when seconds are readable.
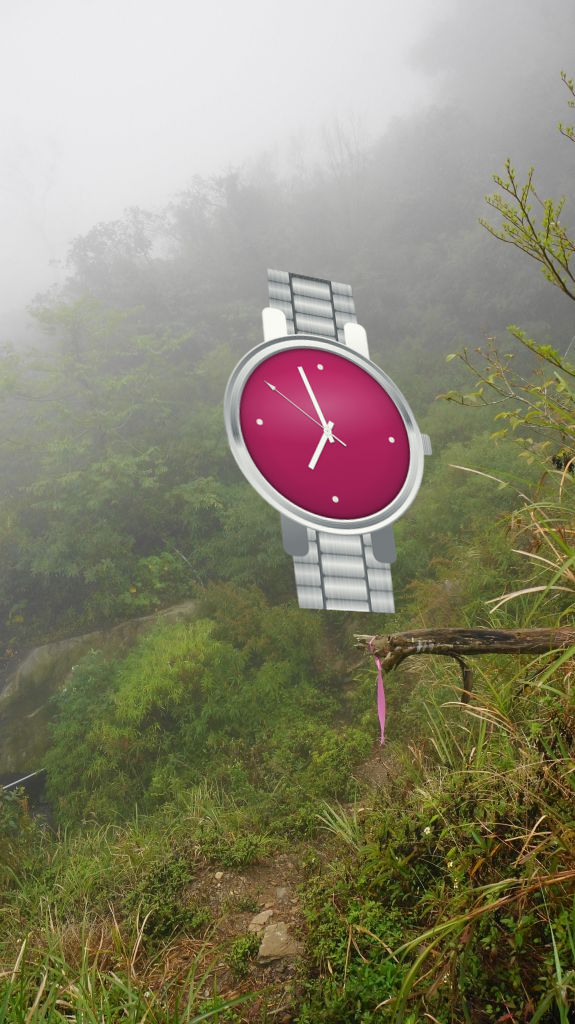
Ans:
6,56,51
